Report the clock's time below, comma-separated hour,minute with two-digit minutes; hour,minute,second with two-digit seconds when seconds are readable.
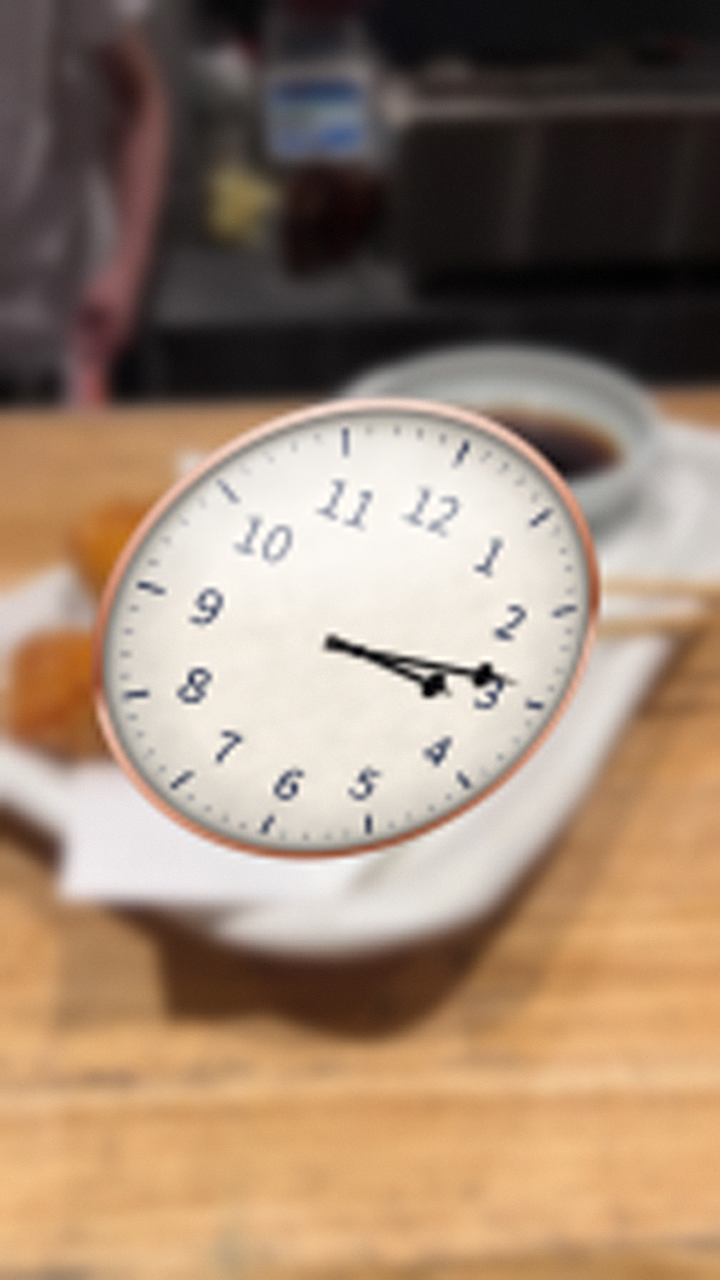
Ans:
3,14
